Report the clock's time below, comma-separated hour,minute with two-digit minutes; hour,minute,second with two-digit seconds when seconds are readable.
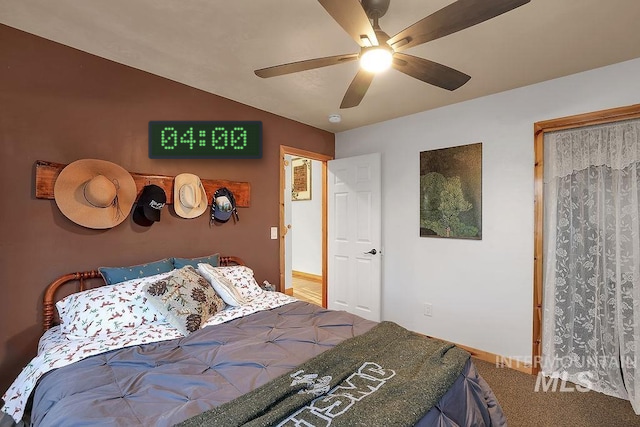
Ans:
4,00
